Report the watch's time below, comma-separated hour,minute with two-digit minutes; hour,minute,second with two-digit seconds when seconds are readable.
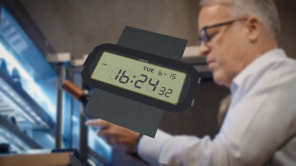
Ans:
16,24,32
